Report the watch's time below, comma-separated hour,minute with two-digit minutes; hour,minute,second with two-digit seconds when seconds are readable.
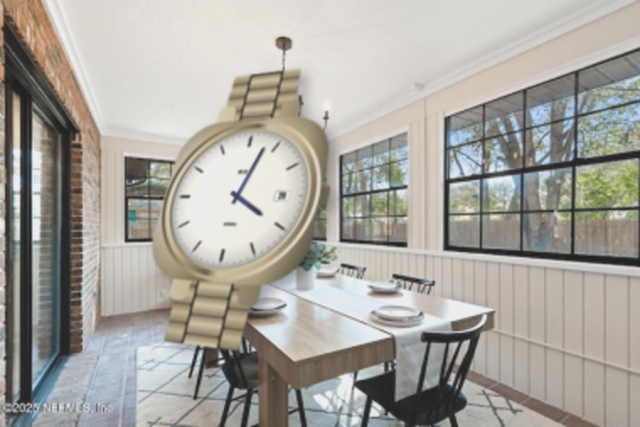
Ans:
4,03
